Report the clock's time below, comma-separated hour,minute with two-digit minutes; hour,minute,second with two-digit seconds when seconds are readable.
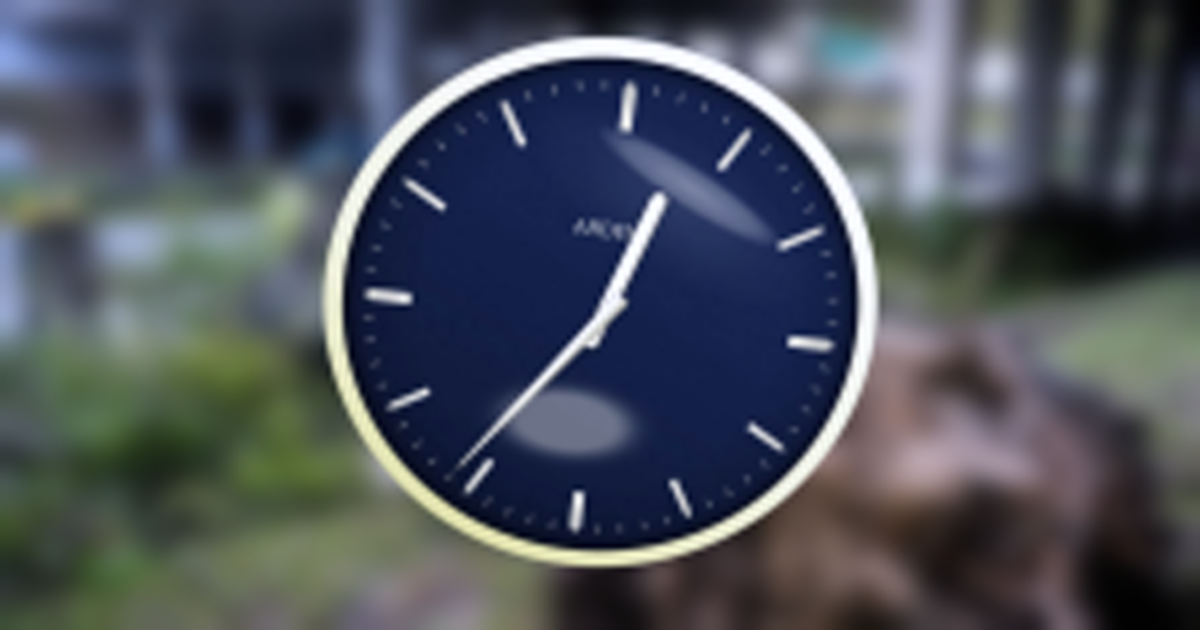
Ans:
12,36
